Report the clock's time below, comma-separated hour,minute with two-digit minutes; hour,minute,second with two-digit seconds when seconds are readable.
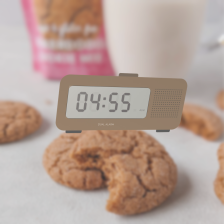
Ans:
4,55
